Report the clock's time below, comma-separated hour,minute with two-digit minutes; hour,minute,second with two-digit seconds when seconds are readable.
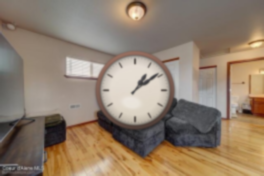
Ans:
1,09
